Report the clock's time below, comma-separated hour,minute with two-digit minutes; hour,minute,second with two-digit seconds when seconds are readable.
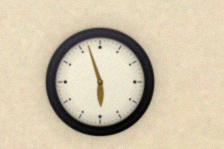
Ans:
5,57
